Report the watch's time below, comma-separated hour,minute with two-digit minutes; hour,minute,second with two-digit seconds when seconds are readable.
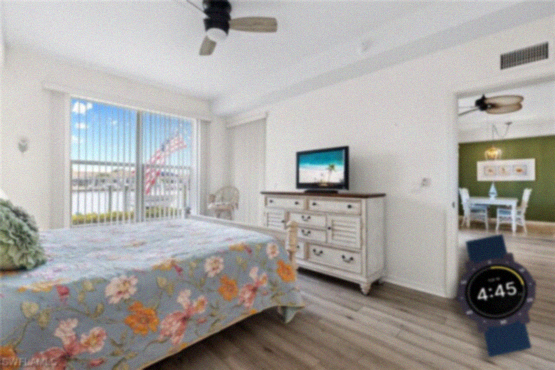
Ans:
4,45
